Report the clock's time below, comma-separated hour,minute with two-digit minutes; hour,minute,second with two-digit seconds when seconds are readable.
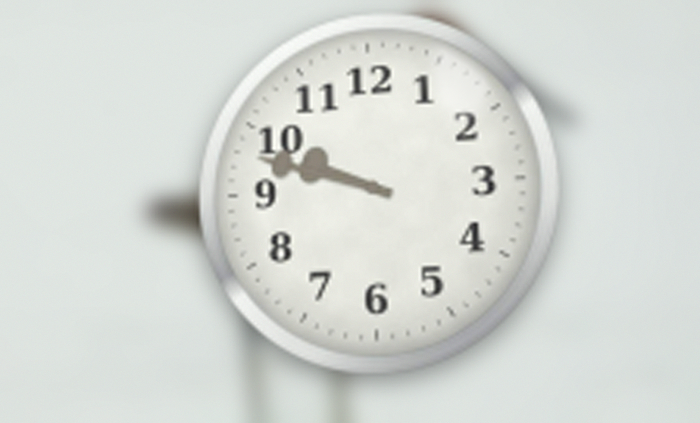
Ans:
9,48
